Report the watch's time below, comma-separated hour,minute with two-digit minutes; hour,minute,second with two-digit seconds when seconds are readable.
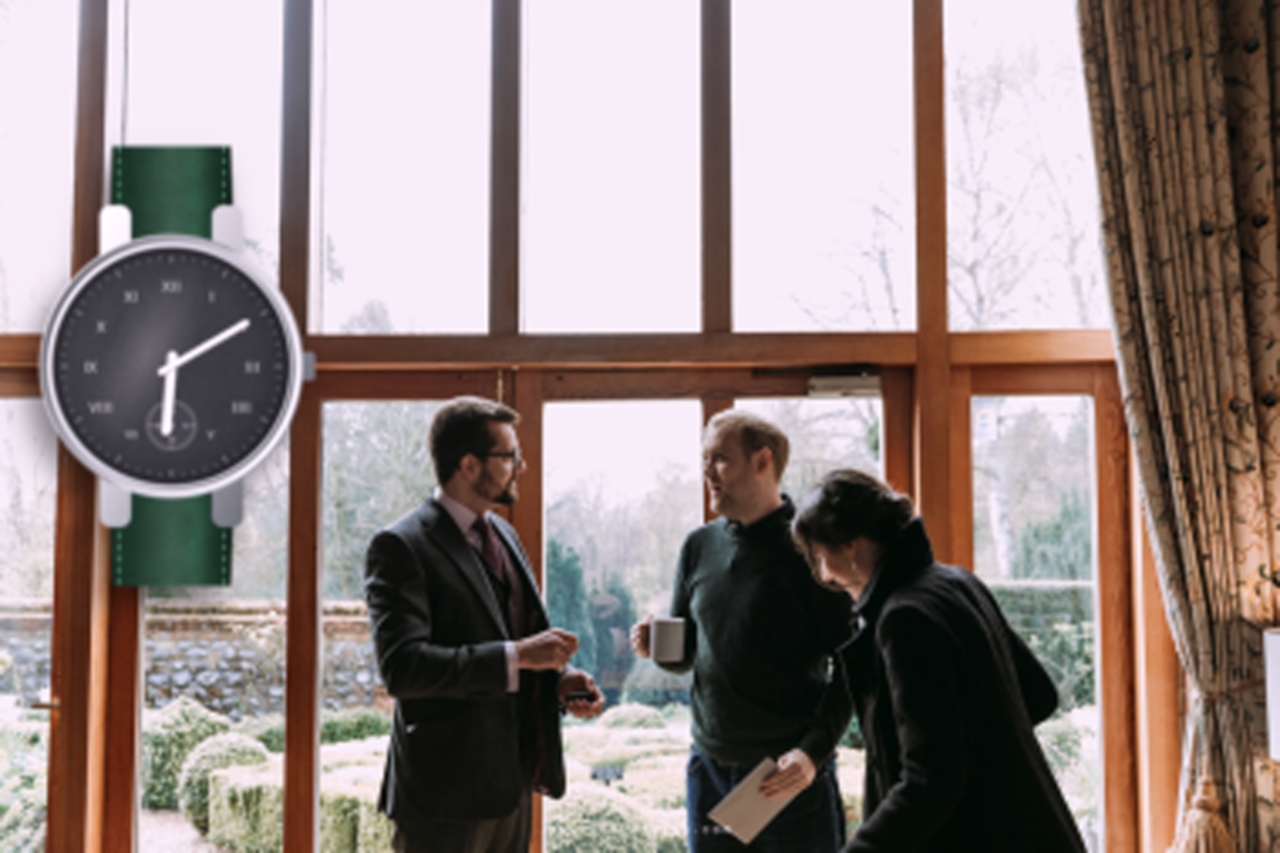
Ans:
6,10
